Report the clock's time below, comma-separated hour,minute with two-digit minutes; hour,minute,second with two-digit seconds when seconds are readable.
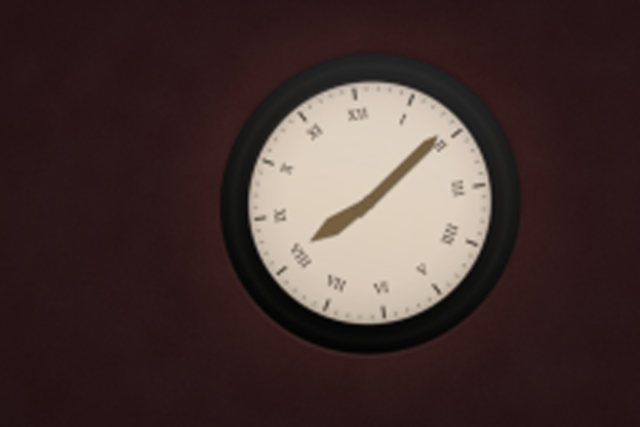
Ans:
8,09
